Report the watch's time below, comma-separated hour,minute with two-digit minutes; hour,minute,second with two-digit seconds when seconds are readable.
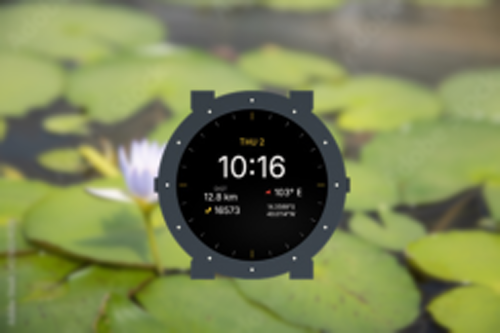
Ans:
10,16
